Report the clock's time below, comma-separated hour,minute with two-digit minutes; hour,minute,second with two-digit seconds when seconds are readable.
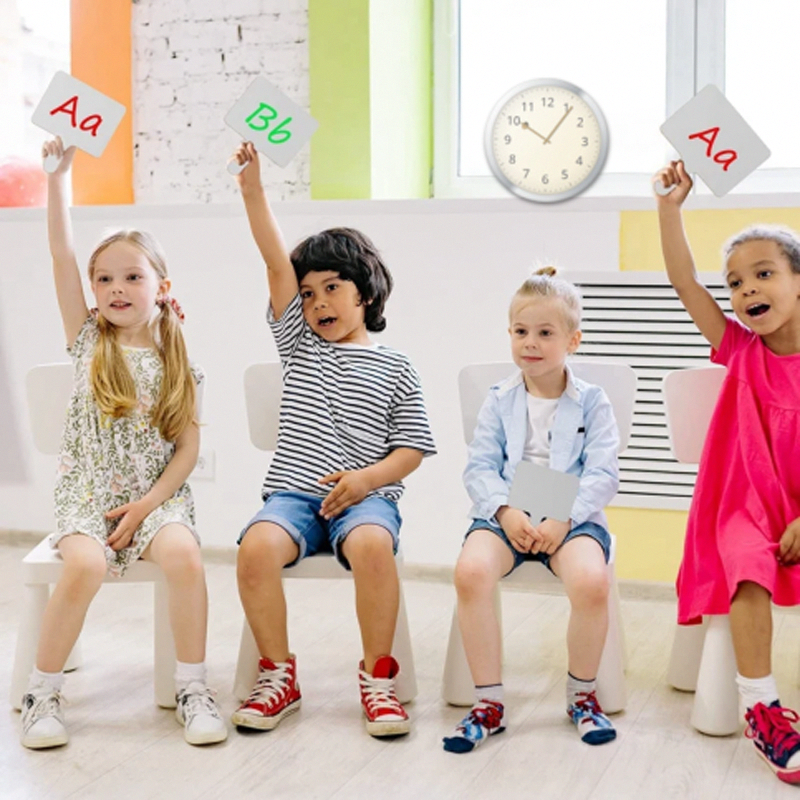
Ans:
10,06
